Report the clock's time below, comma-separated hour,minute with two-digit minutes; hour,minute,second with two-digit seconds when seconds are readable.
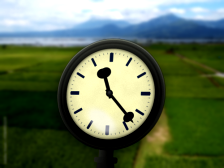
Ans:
11,23
